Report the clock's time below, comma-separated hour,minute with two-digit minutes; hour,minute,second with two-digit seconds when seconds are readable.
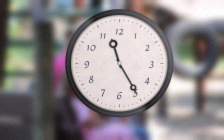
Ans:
11,25
